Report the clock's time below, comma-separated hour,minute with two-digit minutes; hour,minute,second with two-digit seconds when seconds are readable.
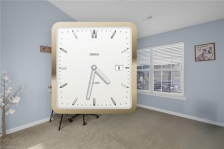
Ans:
4,32
